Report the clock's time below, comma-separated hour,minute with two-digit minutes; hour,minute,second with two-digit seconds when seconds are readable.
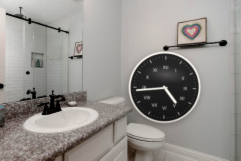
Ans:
4,44
